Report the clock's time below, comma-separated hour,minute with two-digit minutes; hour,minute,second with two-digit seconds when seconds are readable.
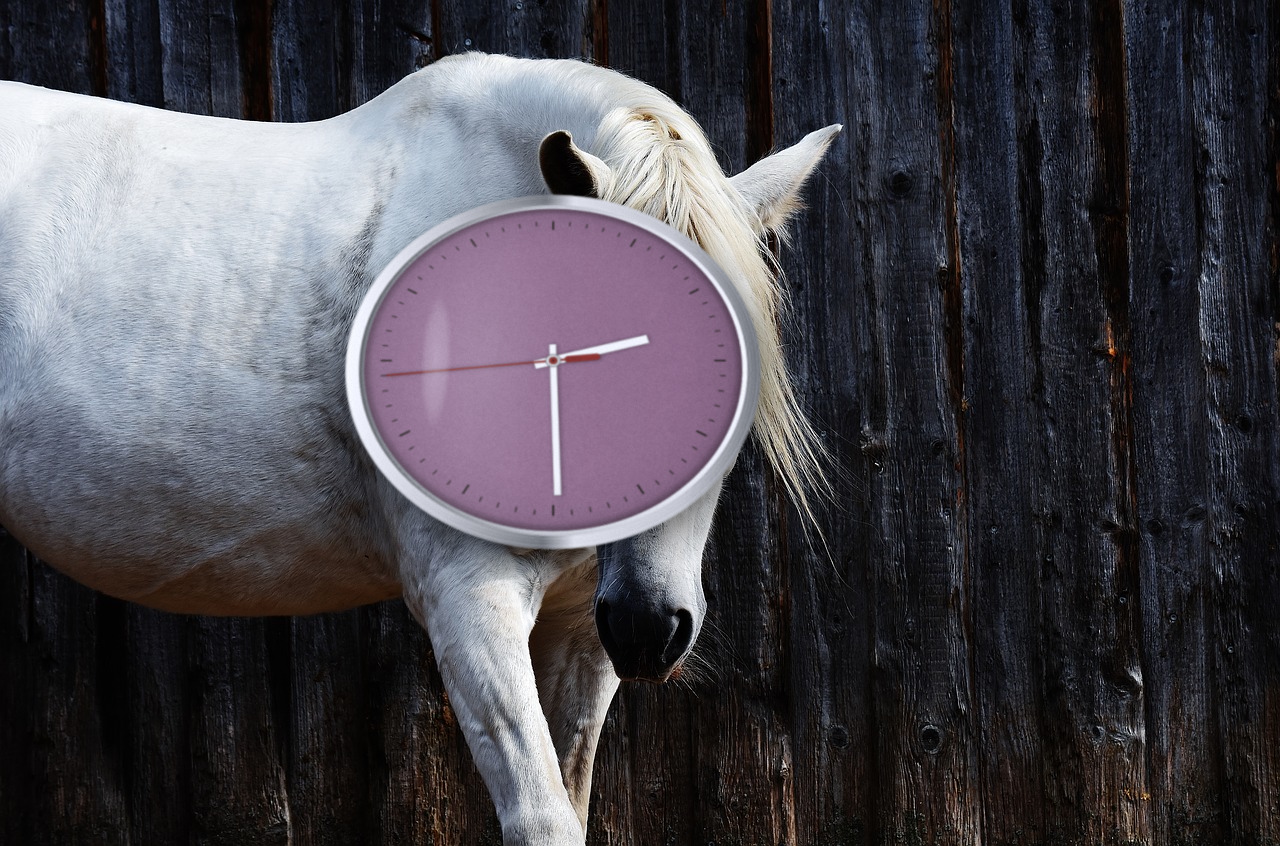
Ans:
2,29,44
